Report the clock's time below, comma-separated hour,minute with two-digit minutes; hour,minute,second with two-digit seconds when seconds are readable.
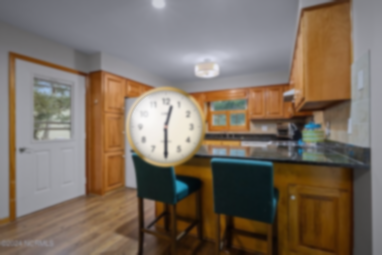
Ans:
12,30
